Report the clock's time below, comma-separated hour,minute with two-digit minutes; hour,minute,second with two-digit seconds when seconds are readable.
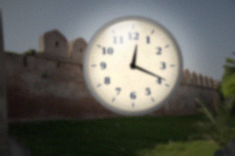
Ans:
12,19
